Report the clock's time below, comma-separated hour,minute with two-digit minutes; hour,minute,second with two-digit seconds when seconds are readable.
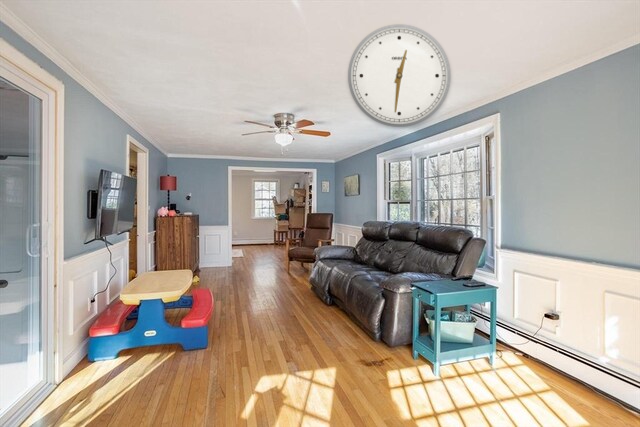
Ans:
12,31
